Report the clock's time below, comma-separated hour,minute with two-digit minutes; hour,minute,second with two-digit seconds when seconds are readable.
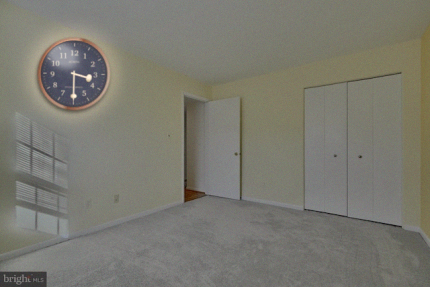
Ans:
3,30
